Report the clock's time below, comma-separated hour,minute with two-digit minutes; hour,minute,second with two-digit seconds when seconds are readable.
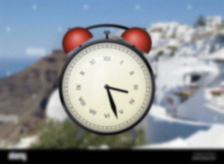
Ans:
3,27
